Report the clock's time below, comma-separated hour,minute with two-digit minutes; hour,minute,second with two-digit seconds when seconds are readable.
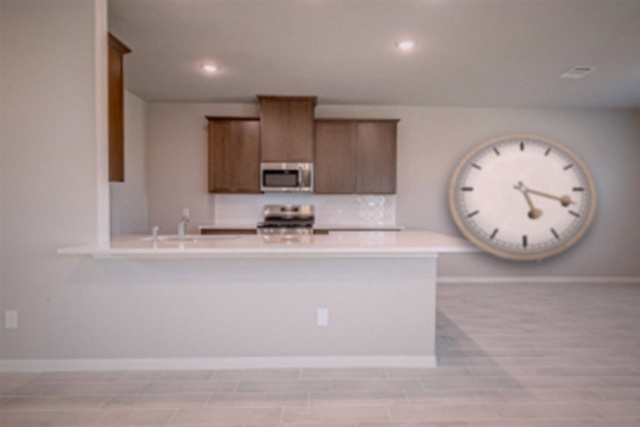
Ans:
5,18
